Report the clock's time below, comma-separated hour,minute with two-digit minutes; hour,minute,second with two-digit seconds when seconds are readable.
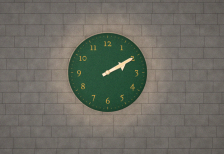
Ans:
2,10
